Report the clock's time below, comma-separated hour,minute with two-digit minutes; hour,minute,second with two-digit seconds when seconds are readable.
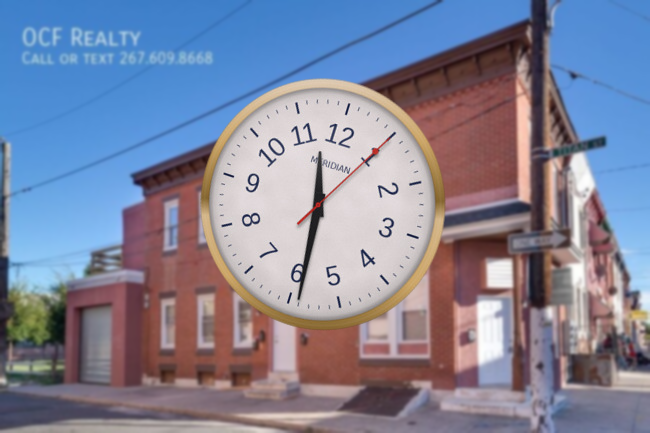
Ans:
11,29,05
